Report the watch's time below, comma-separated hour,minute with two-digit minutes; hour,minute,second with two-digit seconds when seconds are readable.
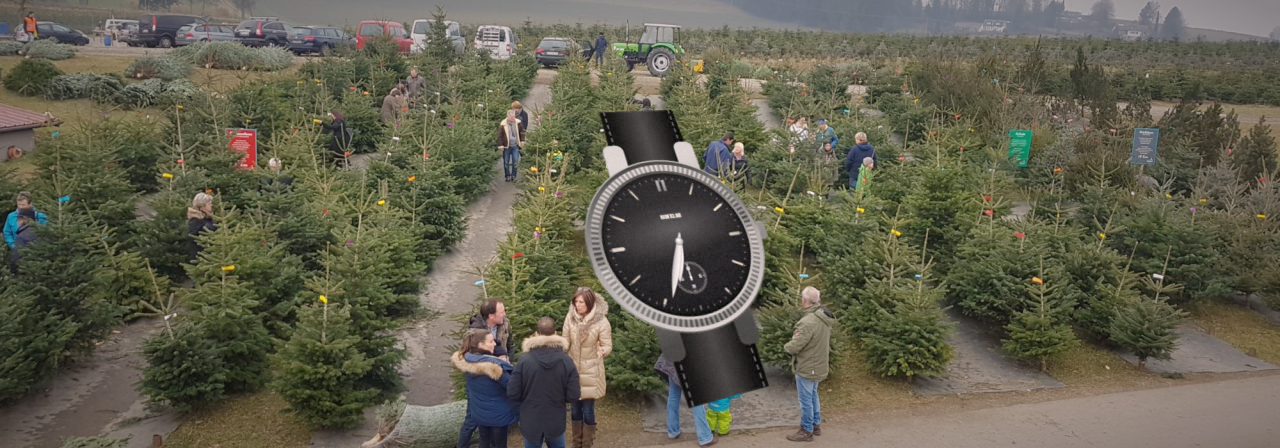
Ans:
6,34
